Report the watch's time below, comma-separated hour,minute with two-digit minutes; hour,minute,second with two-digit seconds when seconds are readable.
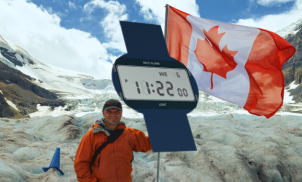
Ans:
11,22,00
